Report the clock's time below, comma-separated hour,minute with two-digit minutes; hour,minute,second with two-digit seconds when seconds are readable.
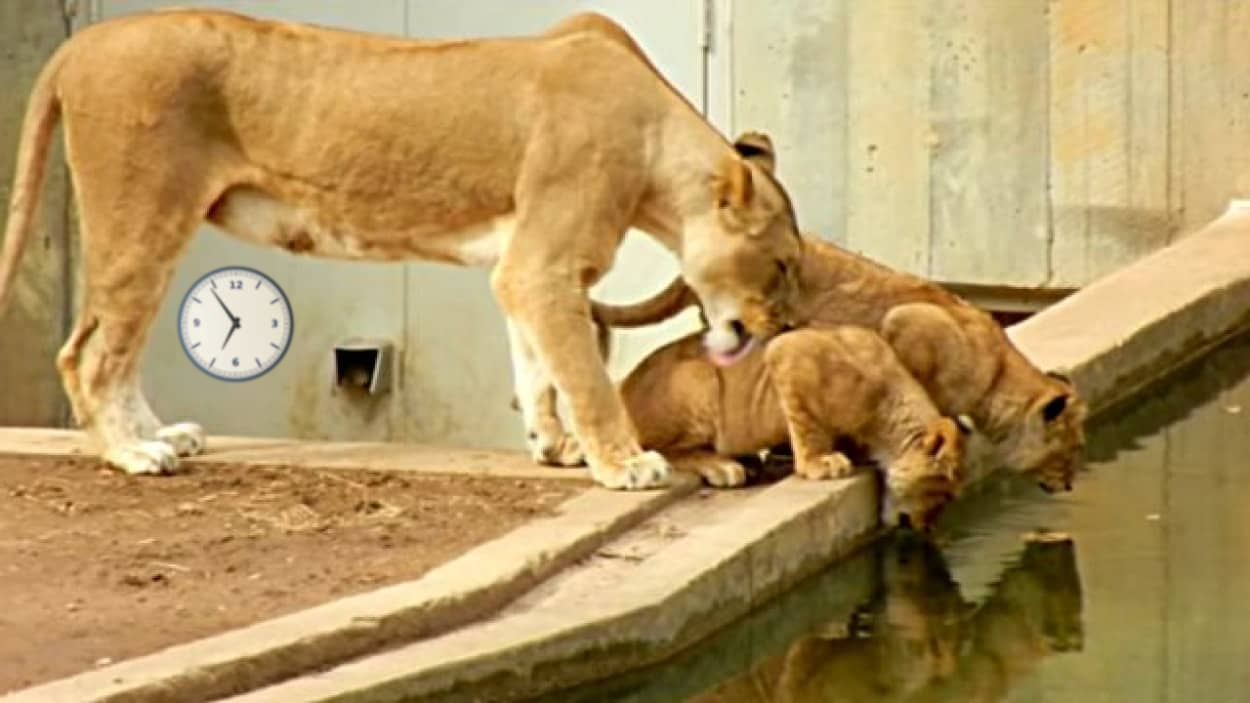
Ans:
6,54
